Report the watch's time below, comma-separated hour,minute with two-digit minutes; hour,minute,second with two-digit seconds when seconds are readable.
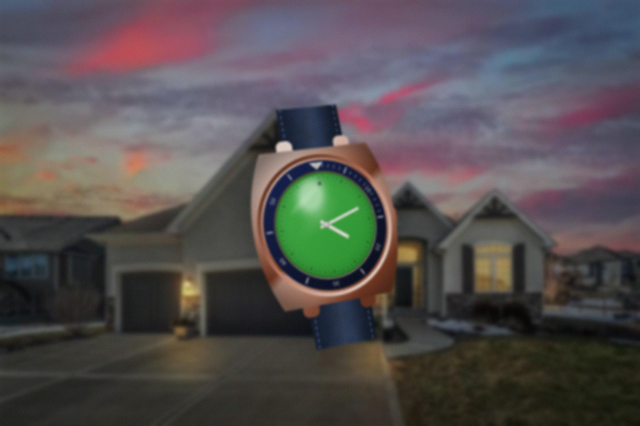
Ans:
4,12
